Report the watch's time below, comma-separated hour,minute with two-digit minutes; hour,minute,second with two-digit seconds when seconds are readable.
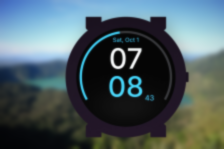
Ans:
7,08
